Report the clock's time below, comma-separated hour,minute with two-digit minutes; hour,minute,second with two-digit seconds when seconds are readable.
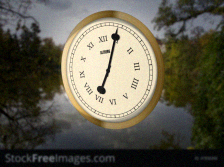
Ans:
7,04
